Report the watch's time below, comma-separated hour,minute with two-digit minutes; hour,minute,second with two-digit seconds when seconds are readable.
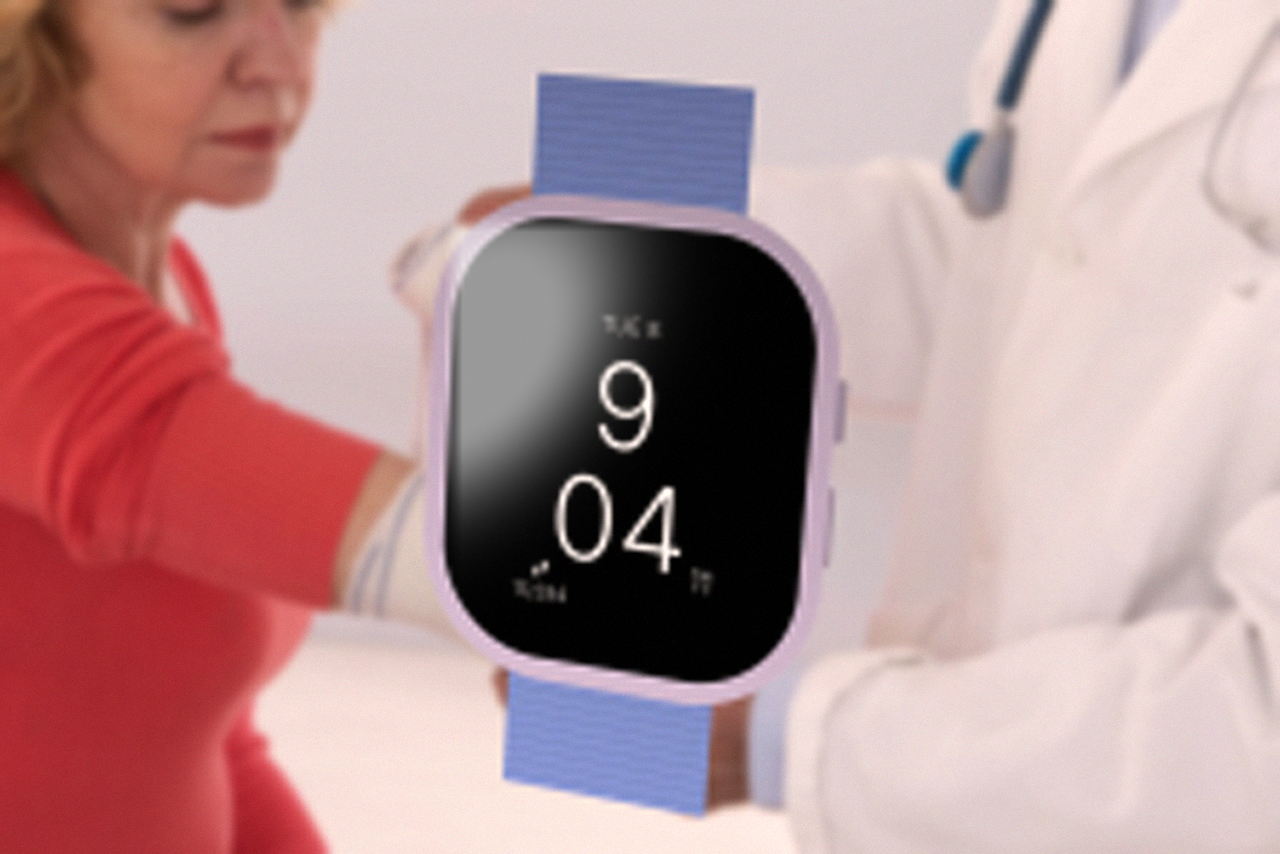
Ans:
9,04
